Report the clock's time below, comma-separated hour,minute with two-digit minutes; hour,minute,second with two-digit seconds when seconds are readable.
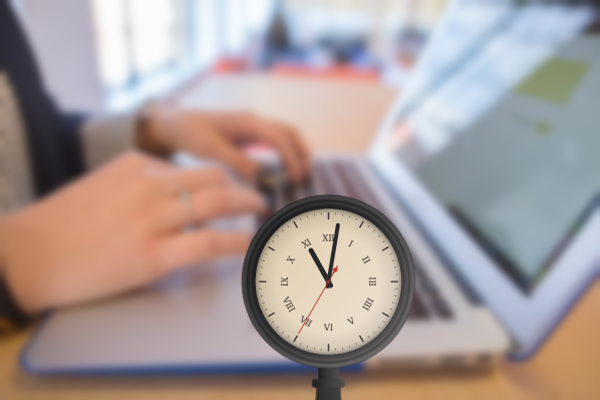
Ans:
11,01,35
